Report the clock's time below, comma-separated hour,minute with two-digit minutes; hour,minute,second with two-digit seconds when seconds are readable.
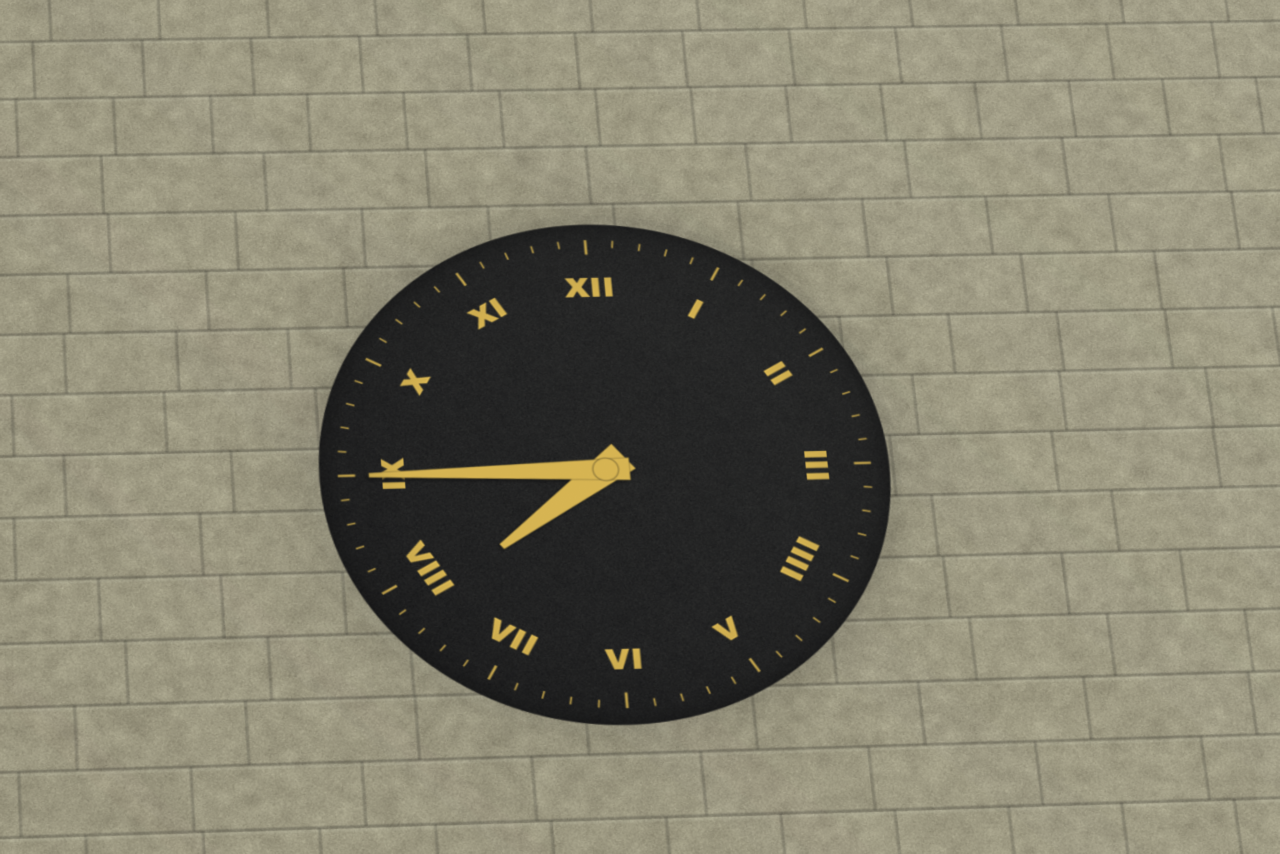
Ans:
7,45
